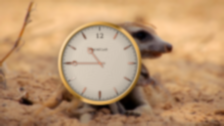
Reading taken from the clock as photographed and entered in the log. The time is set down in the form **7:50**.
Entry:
**10:45**
